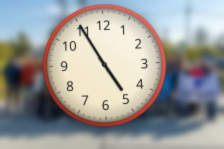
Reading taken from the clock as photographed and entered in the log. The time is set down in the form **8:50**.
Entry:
**4:55**
